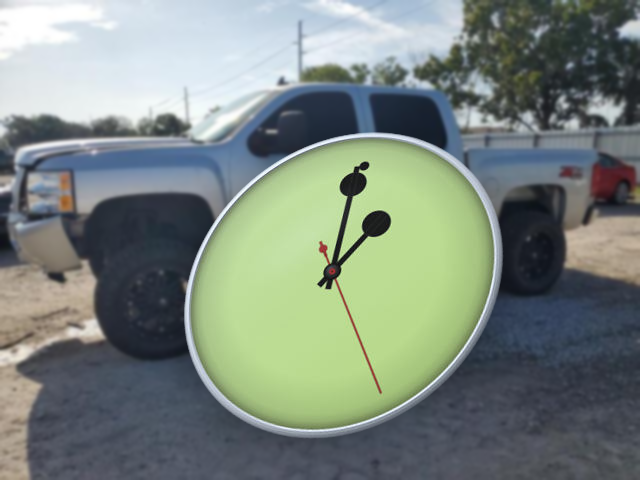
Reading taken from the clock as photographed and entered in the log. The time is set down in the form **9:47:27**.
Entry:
**12:59:24**
